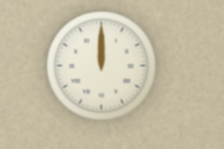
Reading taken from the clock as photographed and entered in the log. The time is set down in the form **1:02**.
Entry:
**12:00**
